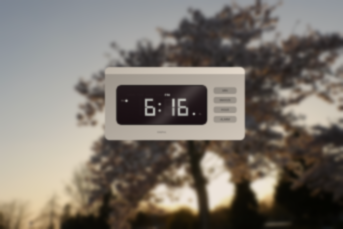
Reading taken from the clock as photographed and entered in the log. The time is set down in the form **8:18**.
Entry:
**6:16**
